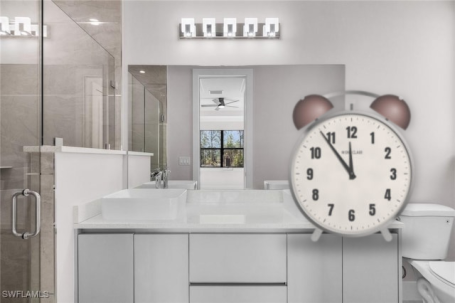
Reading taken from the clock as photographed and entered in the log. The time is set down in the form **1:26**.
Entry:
**11:54**
